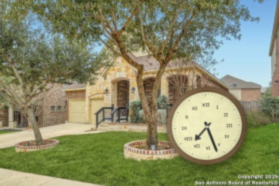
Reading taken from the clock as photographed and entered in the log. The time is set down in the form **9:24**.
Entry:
**7:27**
